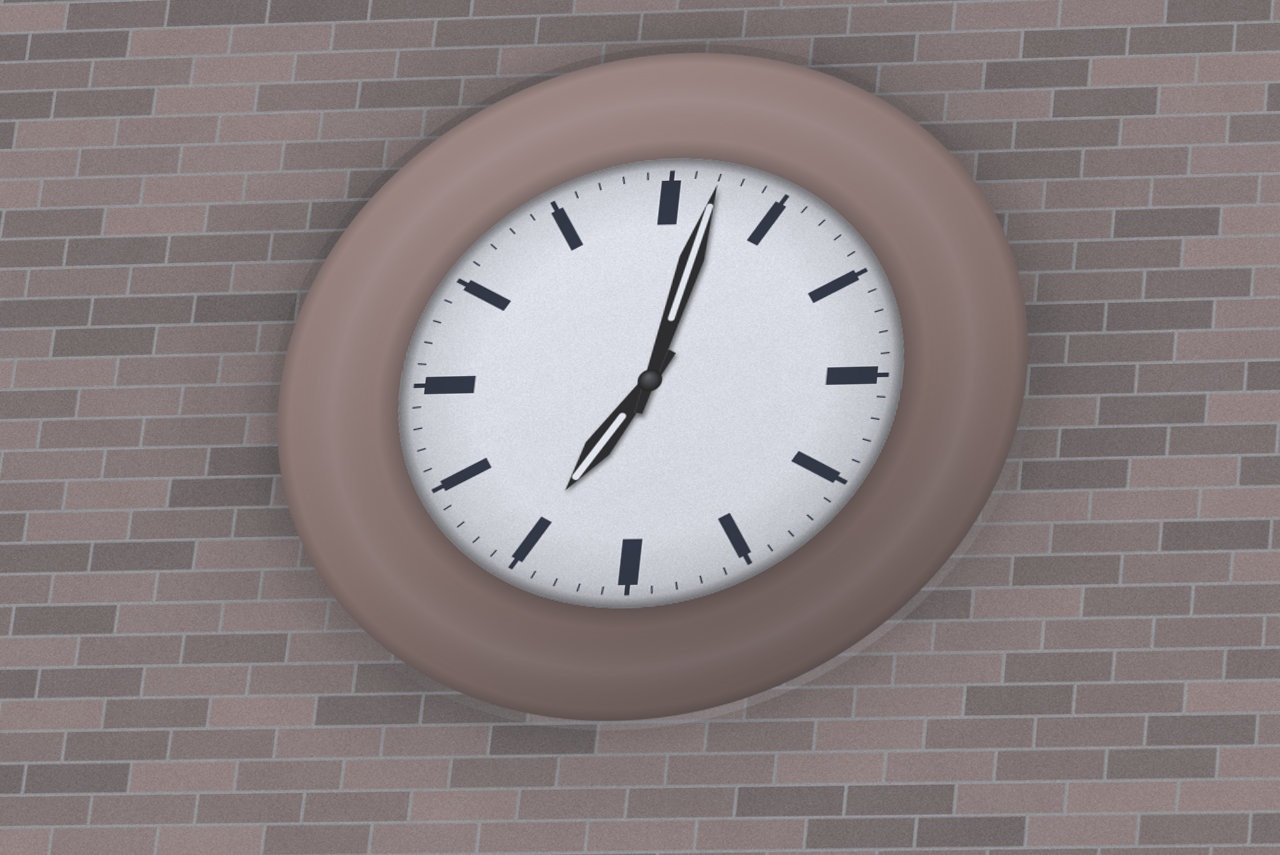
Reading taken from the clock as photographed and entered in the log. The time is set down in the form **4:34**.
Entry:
**7:02**
